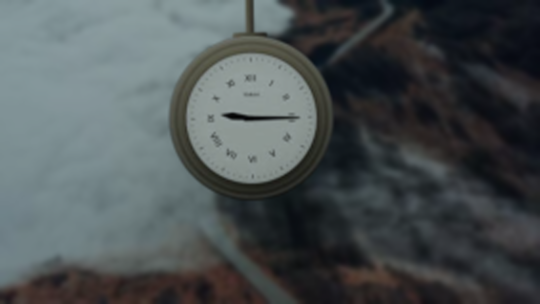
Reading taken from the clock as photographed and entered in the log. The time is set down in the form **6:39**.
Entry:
**9:15**
